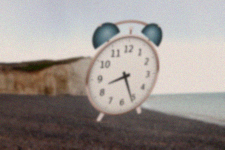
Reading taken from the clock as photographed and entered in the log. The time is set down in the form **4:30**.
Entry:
**8:26**
